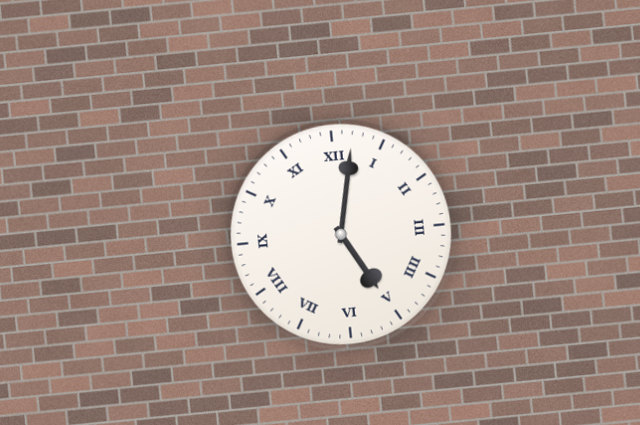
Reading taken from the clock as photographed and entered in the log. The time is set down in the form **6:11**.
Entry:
**5:02**
